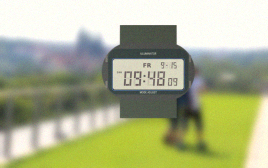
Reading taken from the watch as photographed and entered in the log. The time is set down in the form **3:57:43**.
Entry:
**9:48:09**
